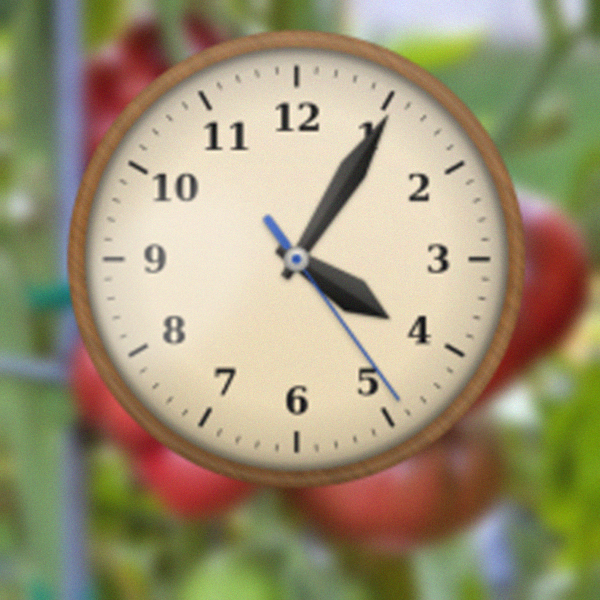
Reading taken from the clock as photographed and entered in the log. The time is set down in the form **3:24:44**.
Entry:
**4:05:24**
